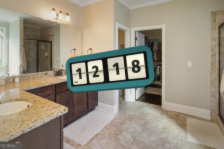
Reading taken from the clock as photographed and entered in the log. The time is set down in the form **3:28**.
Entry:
**12:18**
